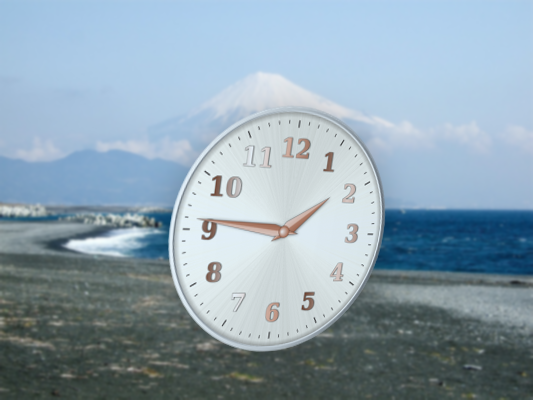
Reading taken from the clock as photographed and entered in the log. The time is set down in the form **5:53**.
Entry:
**1:46**
